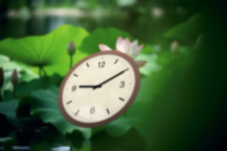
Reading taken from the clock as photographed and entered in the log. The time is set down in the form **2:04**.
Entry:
**9:10**
